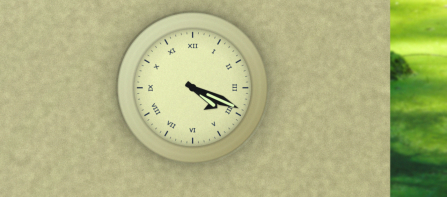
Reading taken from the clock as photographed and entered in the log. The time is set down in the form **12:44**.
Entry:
**4:19**
